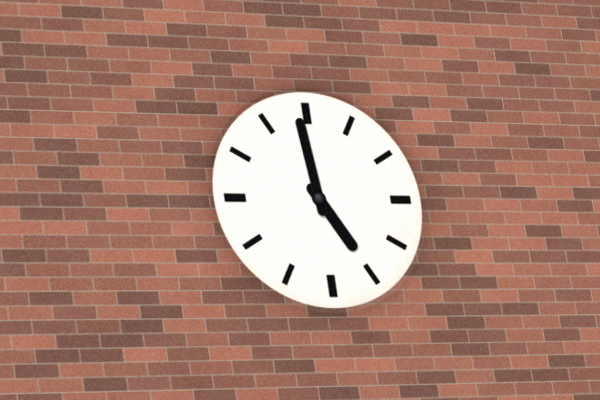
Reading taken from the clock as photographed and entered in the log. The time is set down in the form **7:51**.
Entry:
**4:59**
